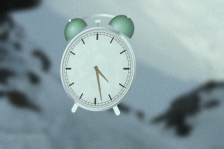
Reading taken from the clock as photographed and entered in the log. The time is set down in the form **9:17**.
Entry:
**4:28**
